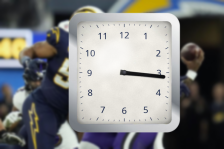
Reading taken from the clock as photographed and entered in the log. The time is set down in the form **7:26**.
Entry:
**3:16**
